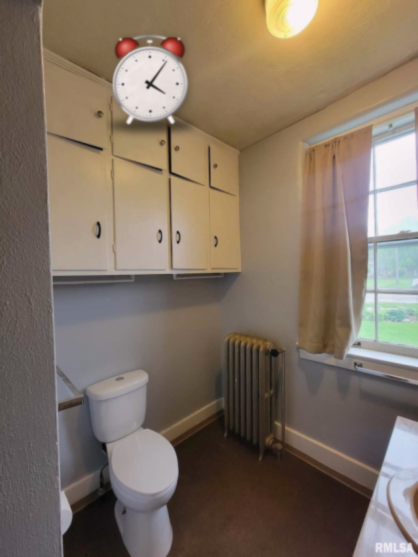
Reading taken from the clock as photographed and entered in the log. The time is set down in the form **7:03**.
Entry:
**4:06**
